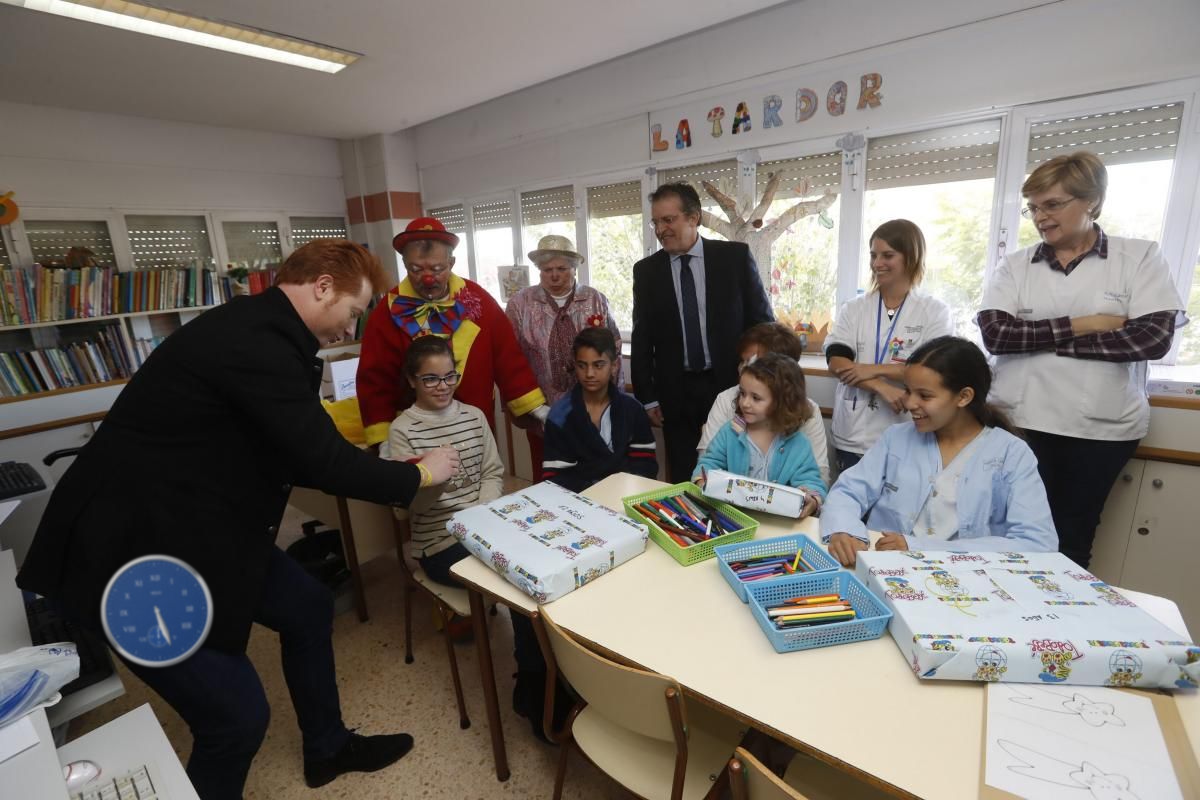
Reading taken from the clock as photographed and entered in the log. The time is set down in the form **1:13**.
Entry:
**5:27**
